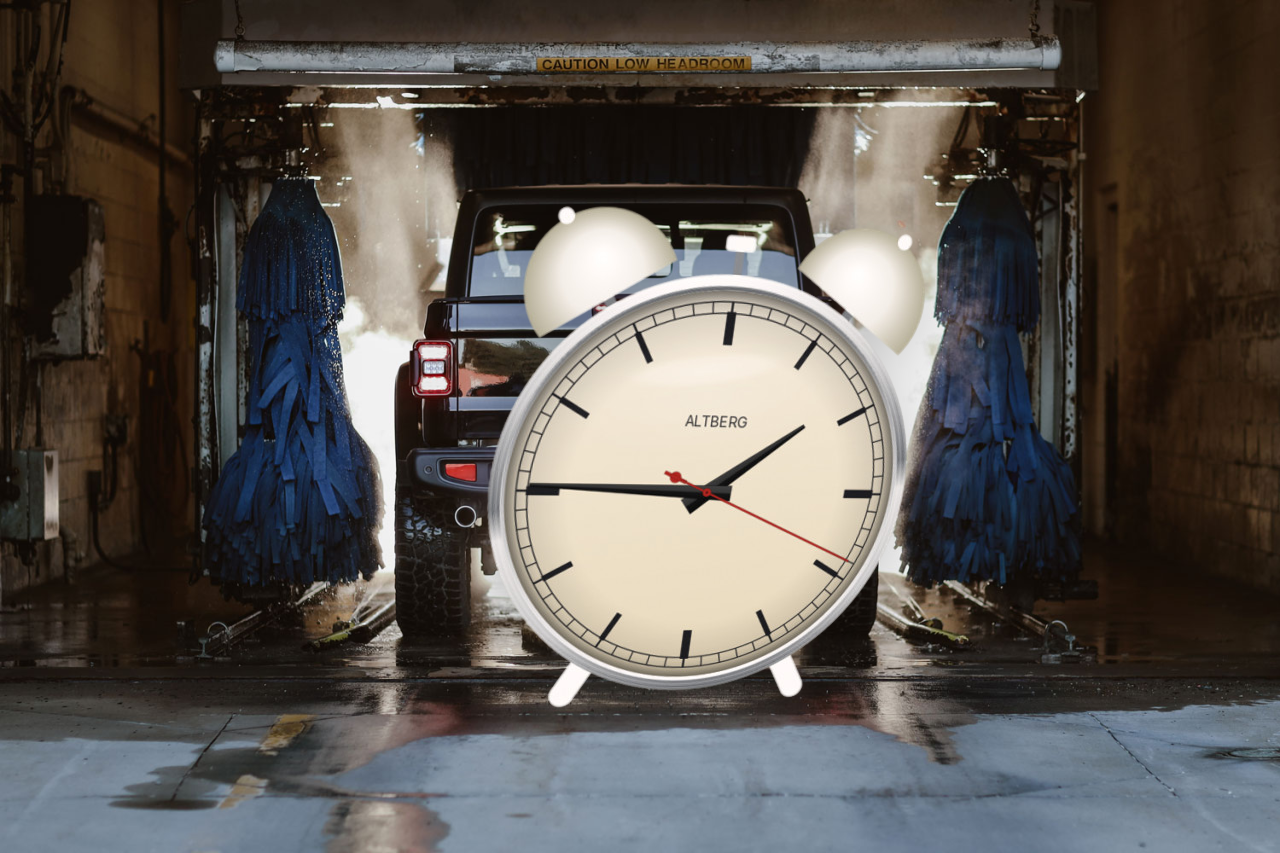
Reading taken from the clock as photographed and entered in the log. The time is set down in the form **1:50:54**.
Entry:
**1:45:19**
